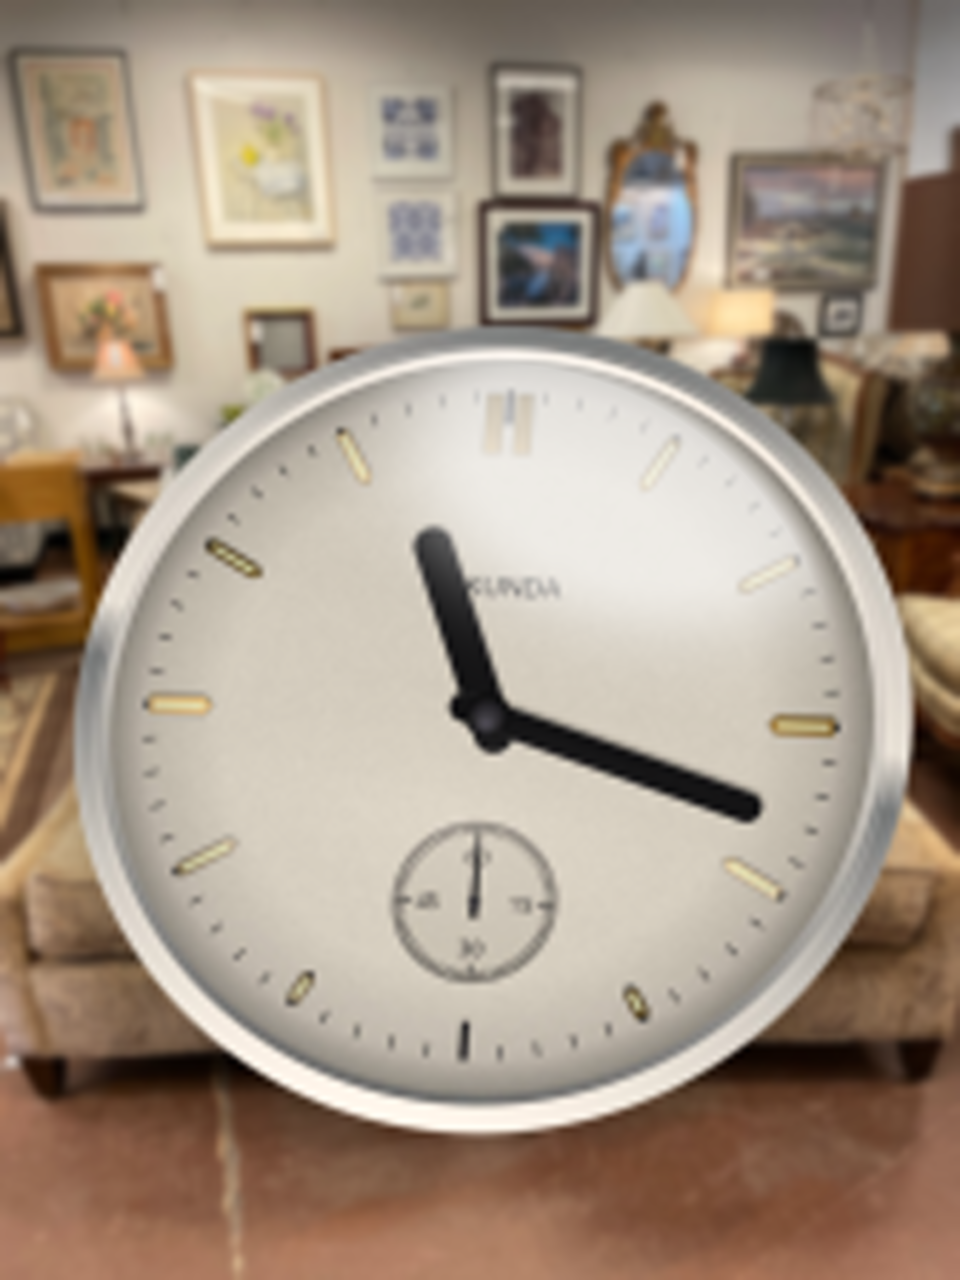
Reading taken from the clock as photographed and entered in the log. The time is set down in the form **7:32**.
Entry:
**11:18**
